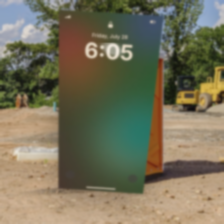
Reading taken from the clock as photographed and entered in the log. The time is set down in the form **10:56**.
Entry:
**6:05**
